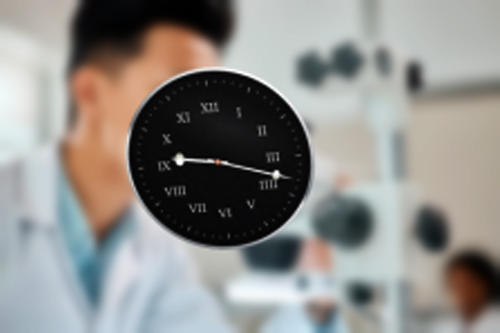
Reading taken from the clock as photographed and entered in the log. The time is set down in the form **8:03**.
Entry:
**9:18**
